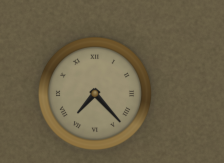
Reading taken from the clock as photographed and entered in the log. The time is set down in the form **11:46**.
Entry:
**7:23**
